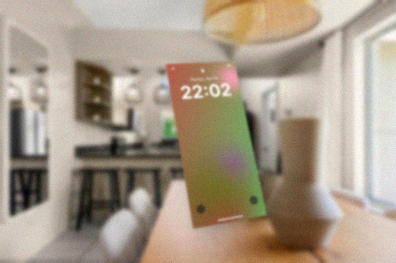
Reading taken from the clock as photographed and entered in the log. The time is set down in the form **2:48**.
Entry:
**22:02**
